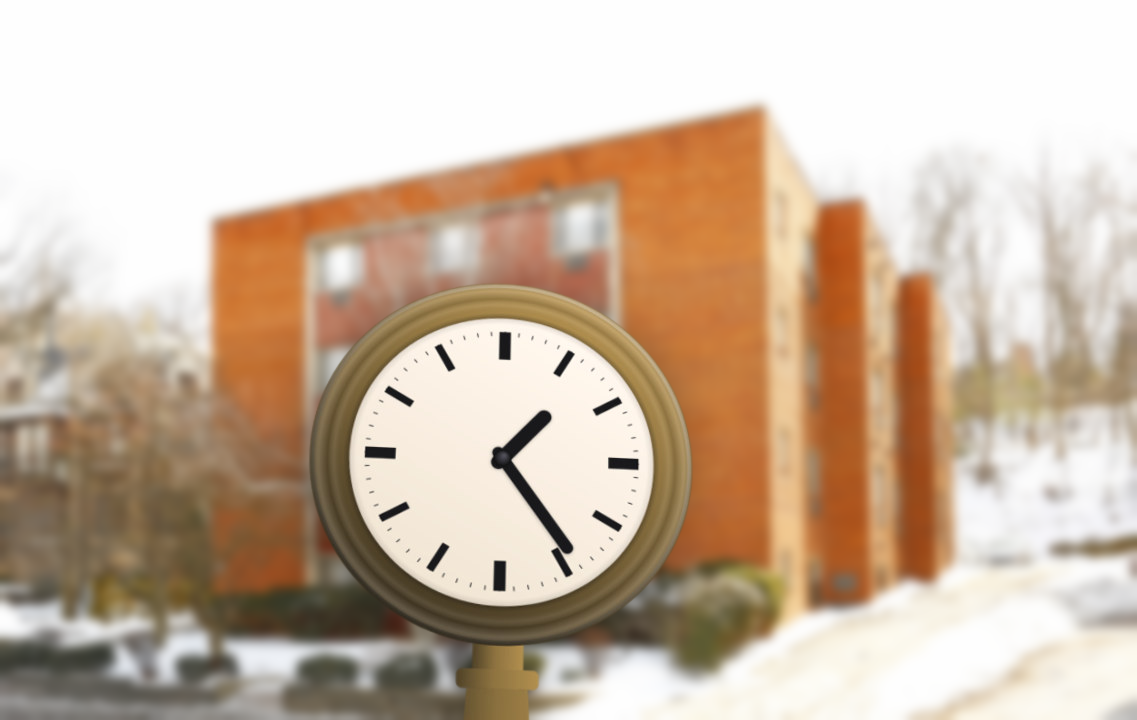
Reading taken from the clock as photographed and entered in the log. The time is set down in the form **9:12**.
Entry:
**1:24**
